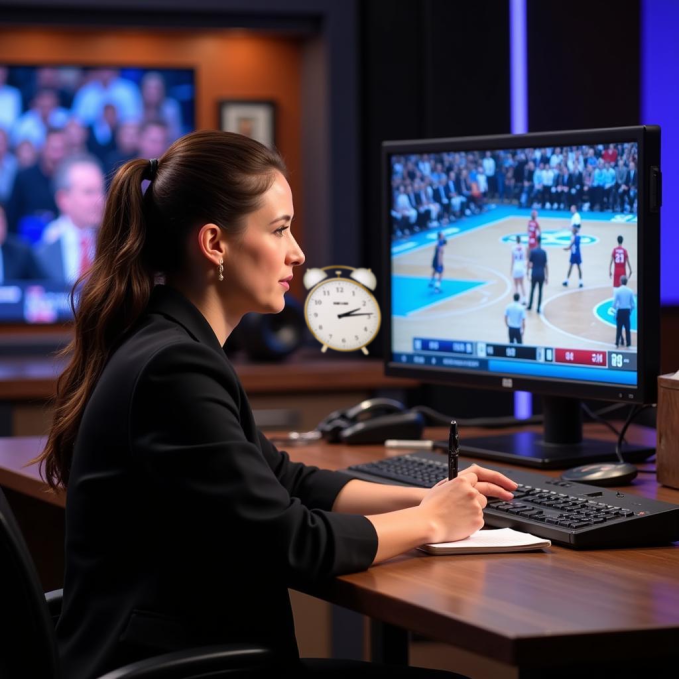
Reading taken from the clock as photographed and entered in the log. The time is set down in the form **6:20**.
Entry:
**2:14**
